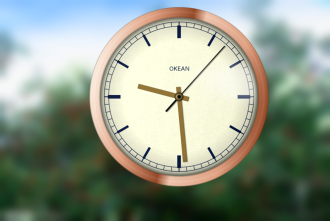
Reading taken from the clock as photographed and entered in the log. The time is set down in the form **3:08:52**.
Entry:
**9:29:07**
